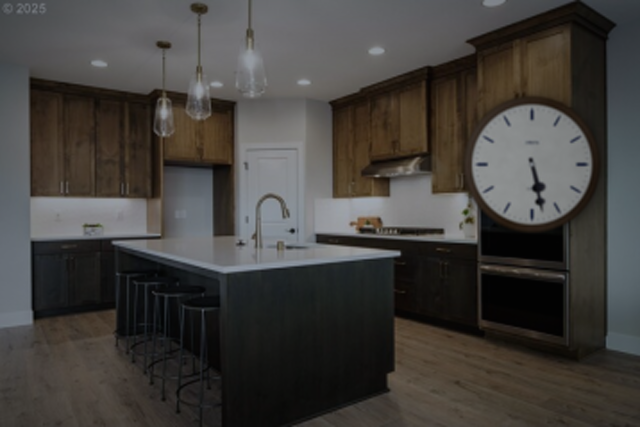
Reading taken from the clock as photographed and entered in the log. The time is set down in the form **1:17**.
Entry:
**5:28**
